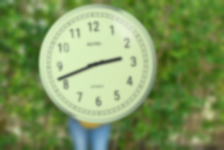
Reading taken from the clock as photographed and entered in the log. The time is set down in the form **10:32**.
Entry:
**2:42**
